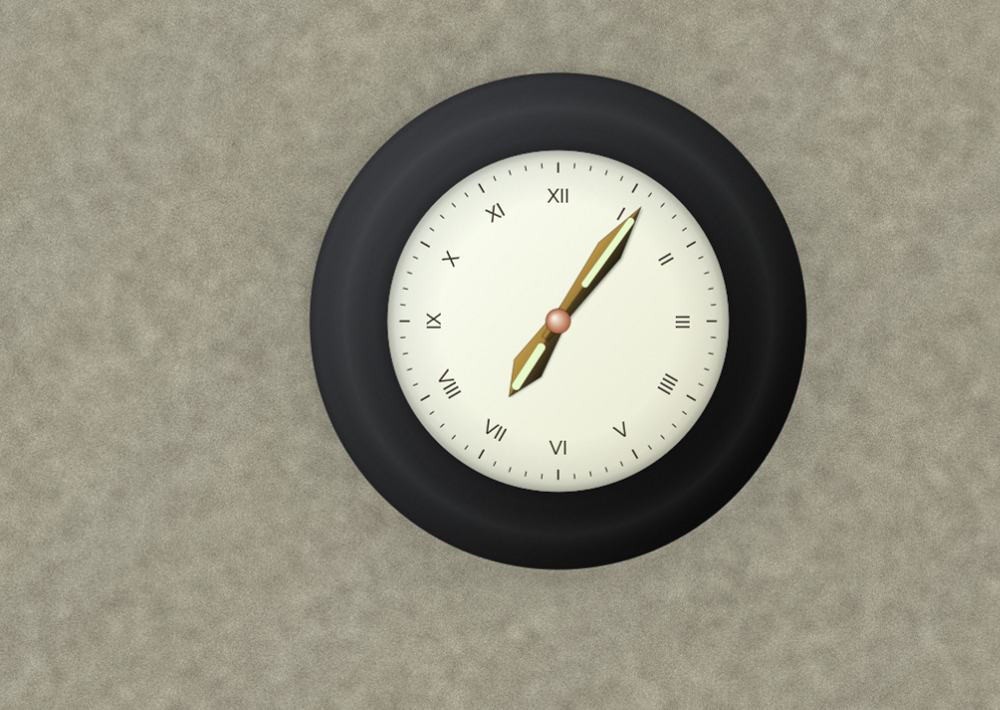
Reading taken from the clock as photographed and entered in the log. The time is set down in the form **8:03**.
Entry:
**7:06**
